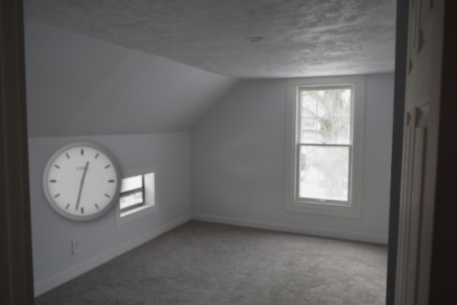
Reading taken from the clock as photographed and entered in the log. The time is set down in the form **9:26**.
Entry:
**12:32**
